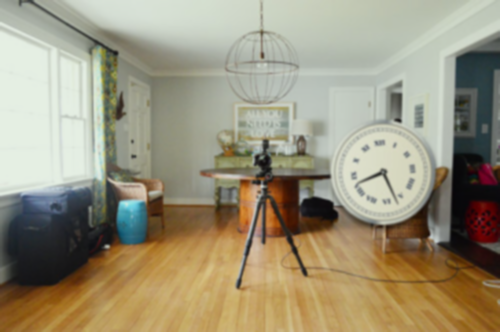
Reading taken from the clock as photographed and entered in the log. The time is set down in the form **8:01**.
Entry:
**8:27**
